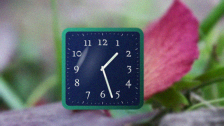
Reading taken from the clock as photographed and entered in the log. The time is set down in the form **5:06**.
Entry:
**1:27**
